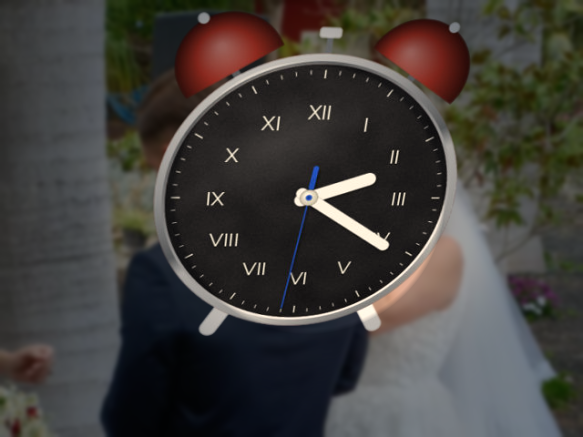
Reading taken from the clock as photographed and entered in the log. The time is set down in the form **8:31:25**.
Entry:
**2:20:31**
